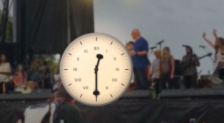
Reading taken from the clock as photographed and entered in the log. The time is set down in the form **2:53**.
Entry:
**12:30**
